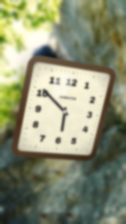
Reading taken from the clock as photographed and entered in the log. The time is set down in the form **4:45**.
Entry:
**5:51**
